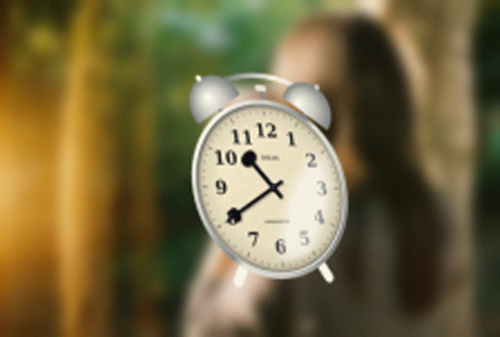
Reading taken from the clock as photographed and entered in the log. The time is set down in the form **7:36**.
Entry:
**10:40**
